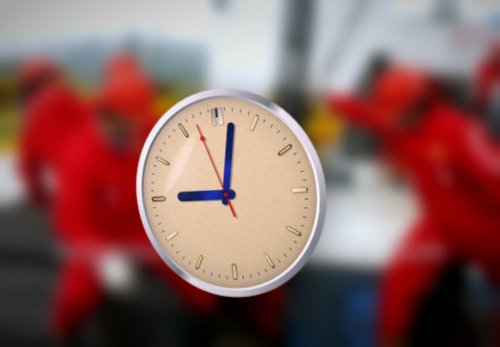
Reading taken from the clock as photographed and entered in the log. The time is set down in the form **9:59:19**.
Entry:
**9:01:57**
